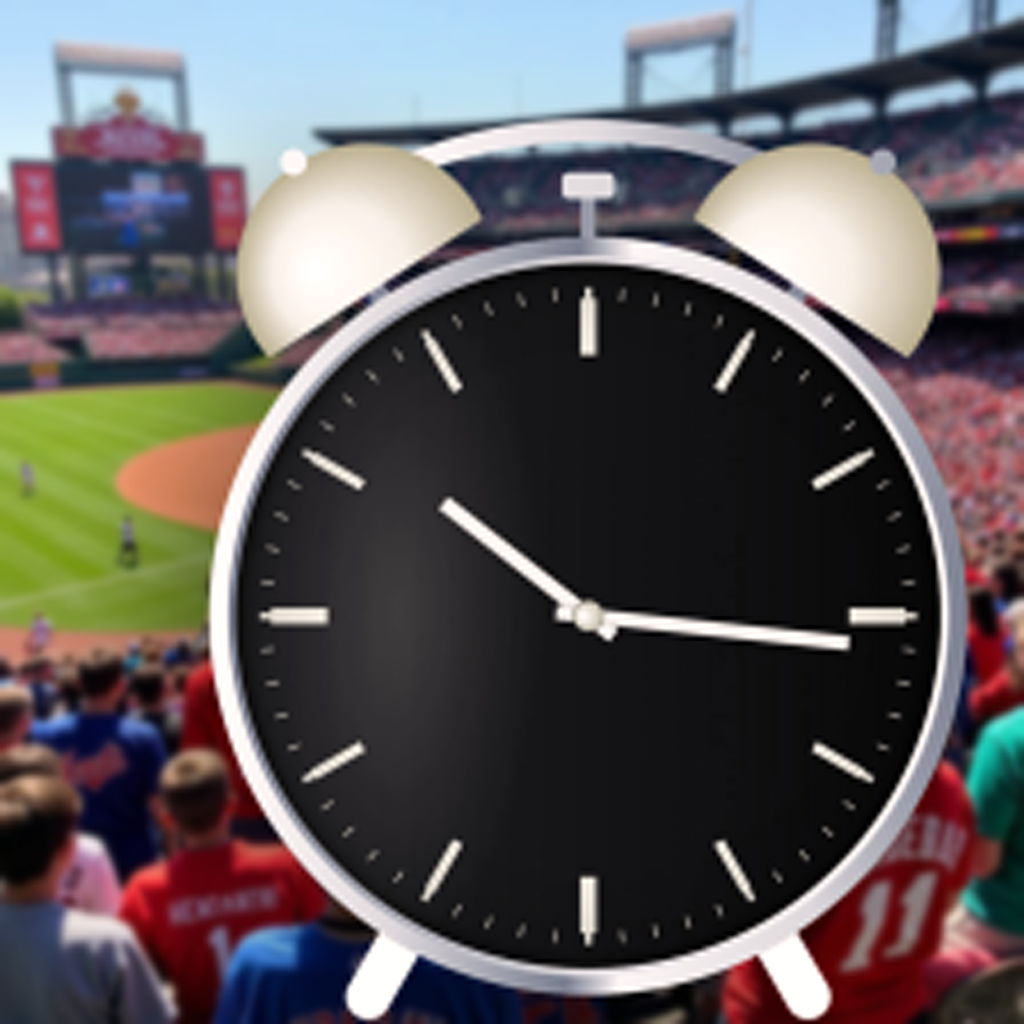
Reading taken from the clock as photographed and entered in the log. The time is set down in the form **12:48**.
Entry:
**10:16**
